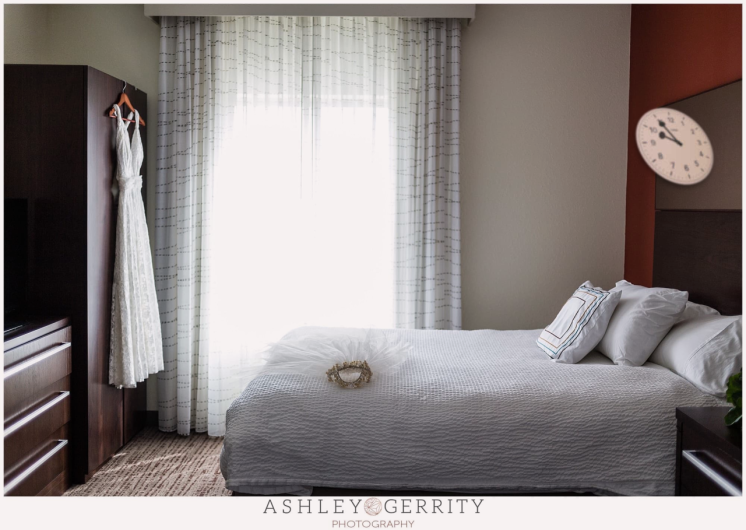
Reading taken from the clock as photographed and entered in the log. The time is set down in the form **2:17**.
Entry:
**9:55**
